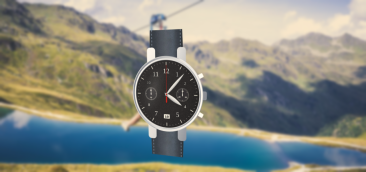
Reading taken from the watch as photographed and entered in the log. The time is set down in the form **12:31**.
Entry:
**4:07**
